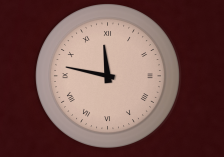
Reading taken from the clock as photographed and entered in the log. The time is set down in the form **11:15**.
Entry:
**11:47**
